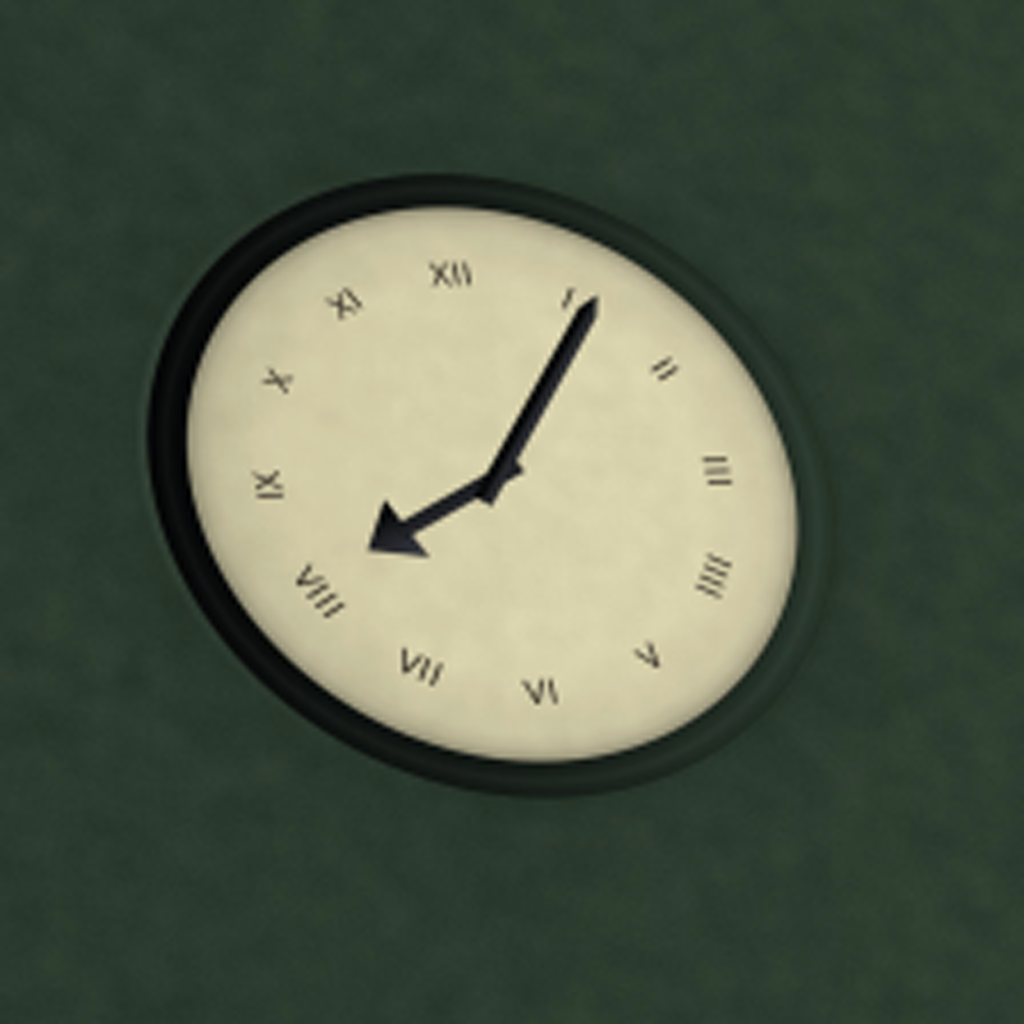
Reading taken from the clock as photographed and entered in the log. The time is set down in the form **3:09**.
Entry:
**8:06**
